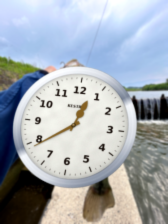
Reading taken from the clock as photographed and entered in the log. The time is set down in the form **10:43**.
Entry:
**12:39**
